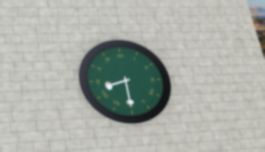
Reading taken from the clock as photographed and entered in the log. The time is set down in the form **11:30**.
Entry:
**8:30**
